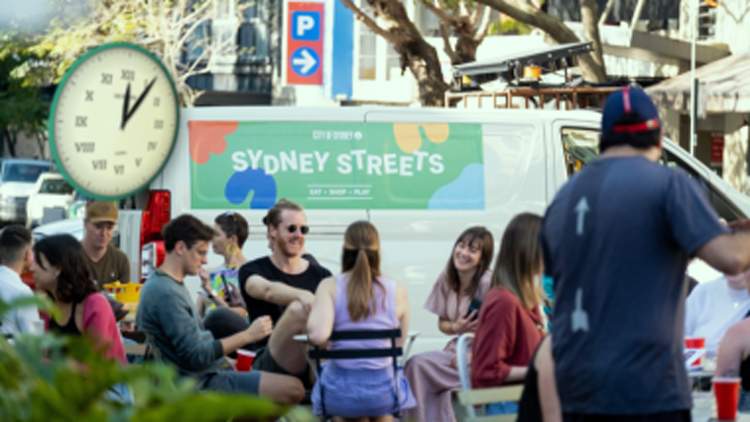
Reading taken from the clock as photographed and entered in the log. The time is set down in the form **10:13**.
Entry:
**12:06**
